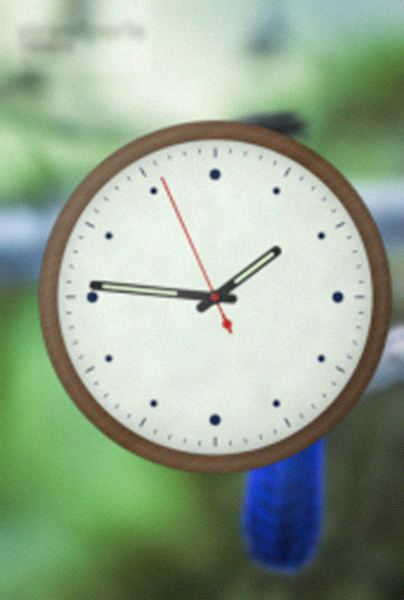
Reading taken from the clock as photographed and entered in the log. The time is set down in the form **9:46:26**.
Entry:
**1:45:56**
